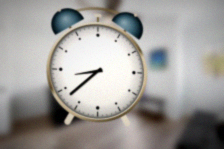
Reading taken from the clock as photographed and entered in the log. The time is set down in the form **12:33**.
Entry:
**8:38**
